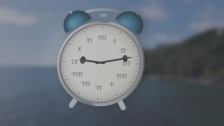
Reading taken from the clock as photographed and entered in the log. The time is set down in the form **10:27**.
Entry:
**9:13**
